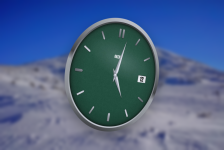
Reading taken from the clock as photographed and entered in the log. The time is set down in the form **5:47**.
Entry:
**5:02**
